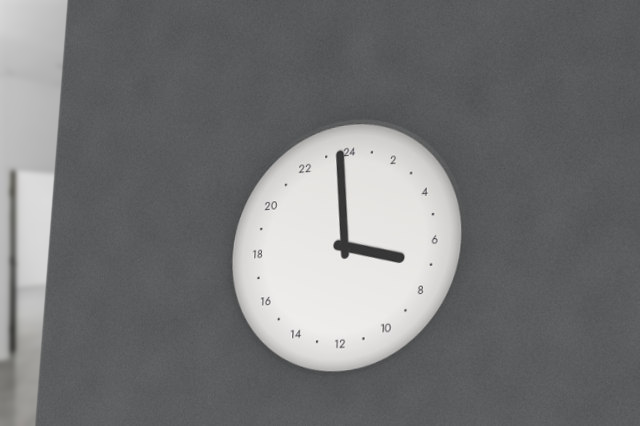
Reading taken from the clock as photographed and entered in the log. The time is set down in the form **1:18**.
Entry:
**6:59**
